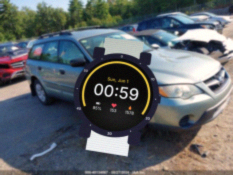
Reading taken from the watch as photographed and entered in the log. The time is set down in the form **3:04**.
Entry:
**0:59**
